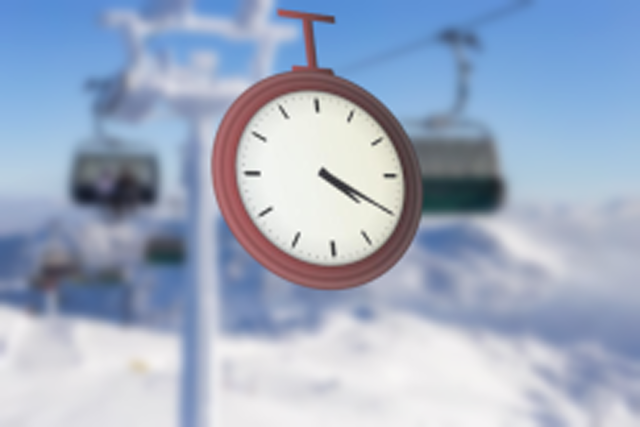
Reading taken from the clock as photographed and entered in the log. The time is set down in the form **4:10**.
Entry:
**4:20**
